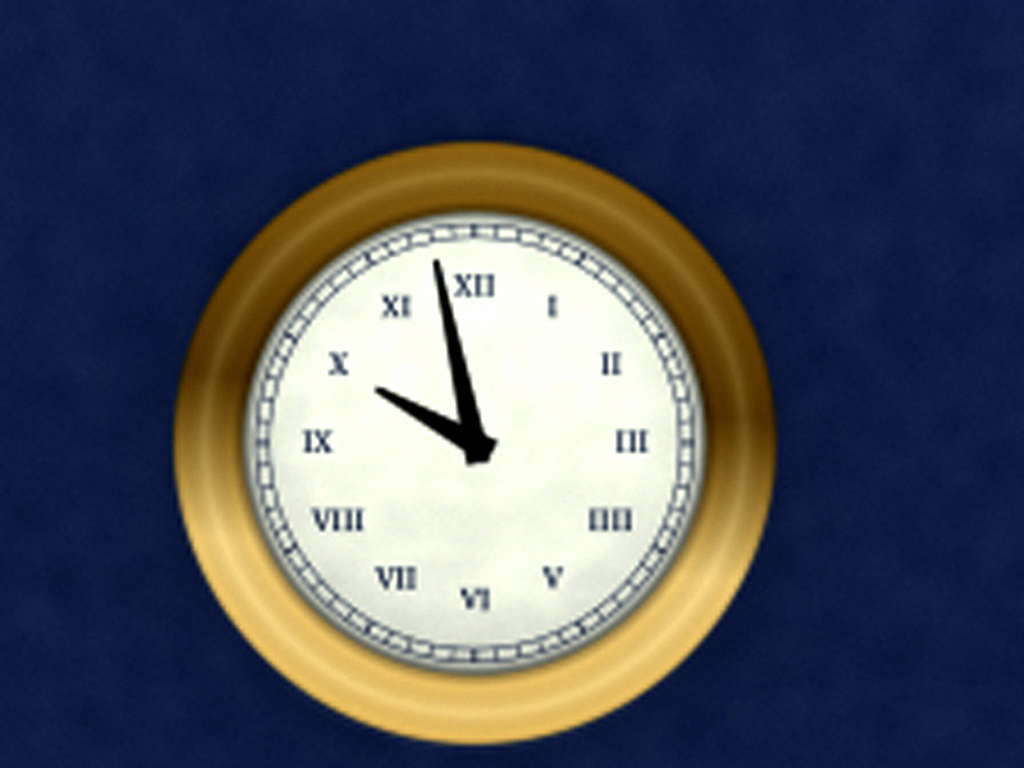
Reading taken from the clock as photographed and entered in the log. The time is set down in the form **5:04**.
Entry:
**9:58**
